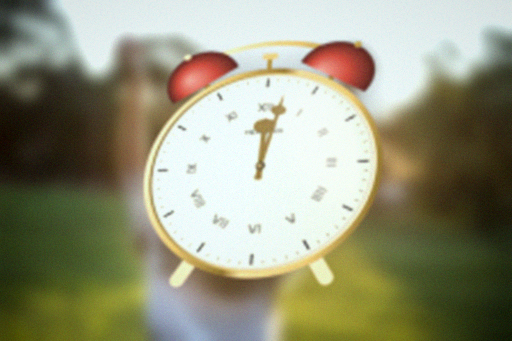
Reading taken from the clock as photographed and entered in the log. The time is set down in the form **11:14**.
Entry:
**12:02**
